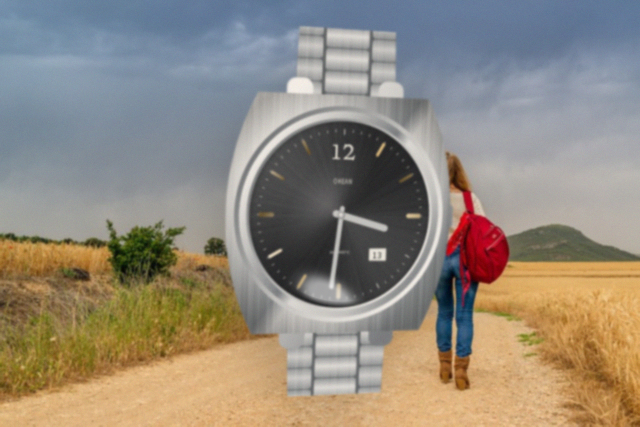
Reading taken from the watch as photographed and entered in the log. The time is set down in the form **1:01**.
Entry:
**3:31**
